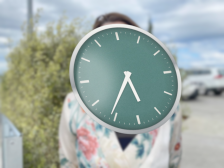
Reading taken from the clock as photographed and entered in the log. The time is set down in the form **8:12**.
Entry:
**5:36**
